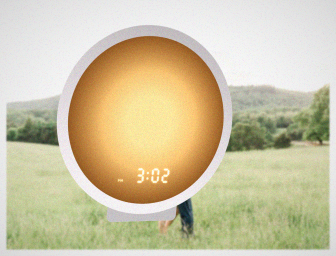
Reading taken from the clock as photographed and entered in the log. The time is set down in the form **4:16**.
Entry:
**3:02**
